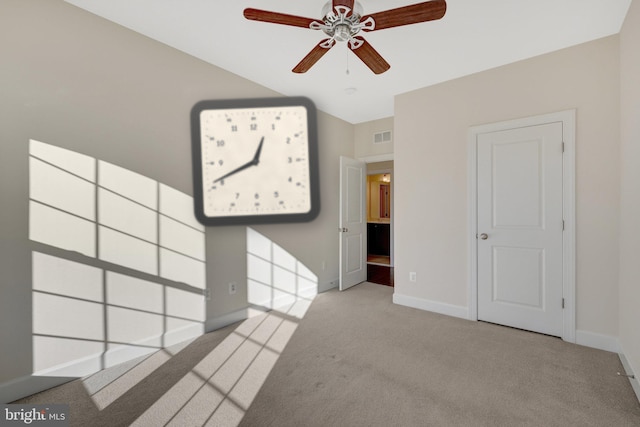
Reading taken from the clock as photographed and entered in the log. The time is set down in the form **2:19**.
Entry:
**12:41**
